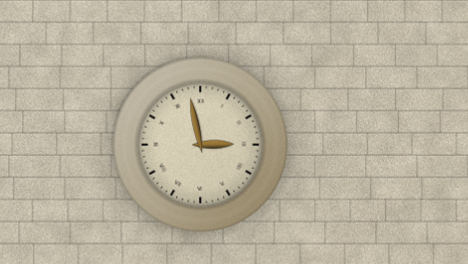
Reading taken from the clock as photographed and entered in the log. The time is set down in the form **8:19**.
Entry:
**2:58**
